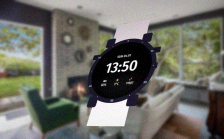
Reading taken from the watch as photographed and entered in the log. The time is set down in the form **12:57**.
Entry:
**13:50**
